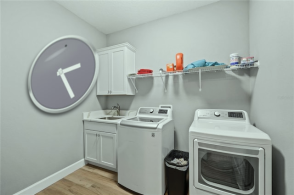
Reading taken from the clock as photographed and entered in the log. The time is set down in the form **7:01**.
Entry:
**2:24**
